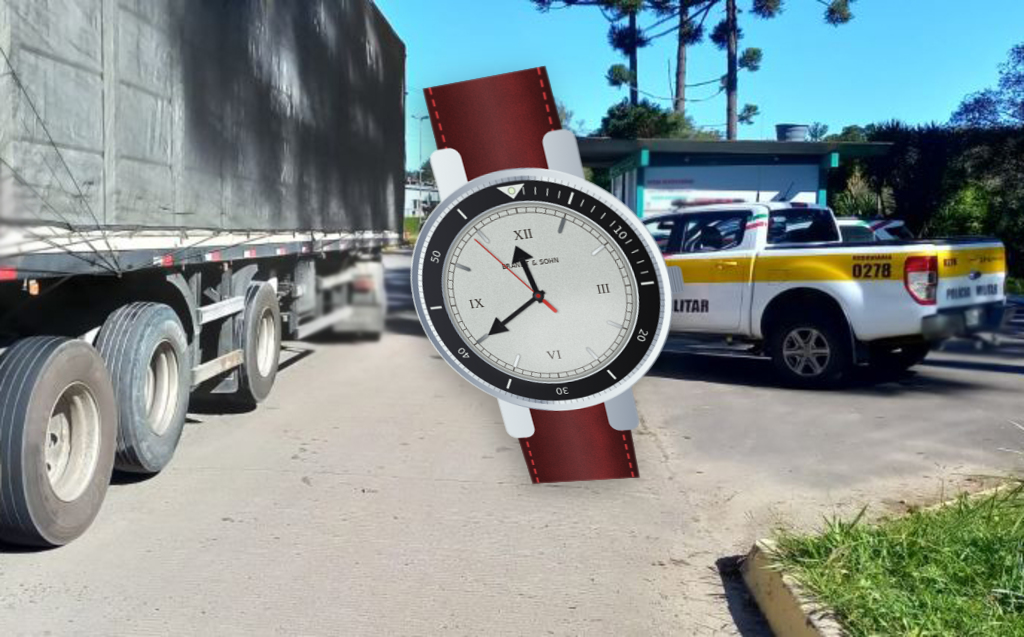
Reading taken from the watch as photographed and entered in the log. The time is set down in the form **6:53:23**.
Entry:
**11:39:54**
